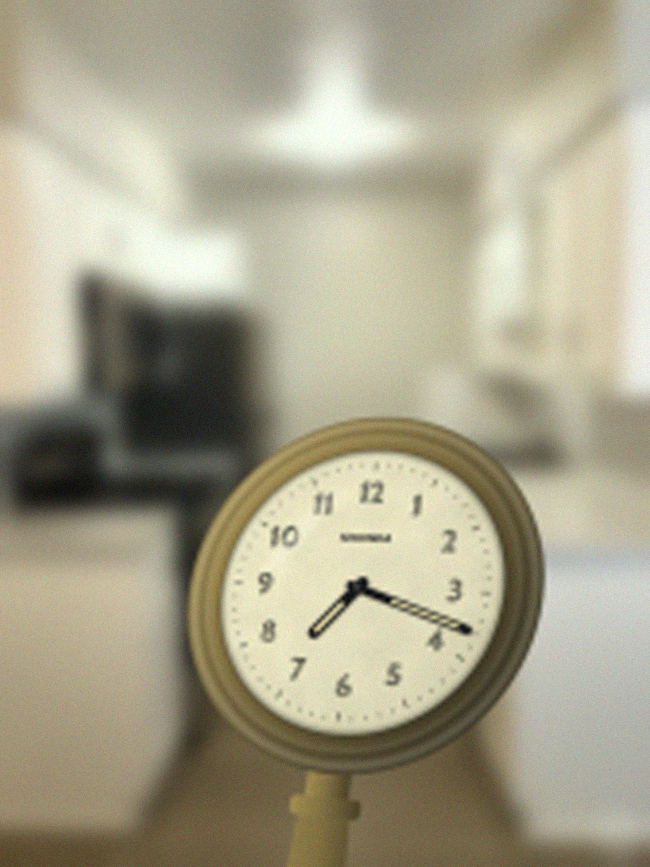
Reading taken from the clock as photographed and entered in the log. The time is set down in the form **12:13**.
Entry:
**7:18**
